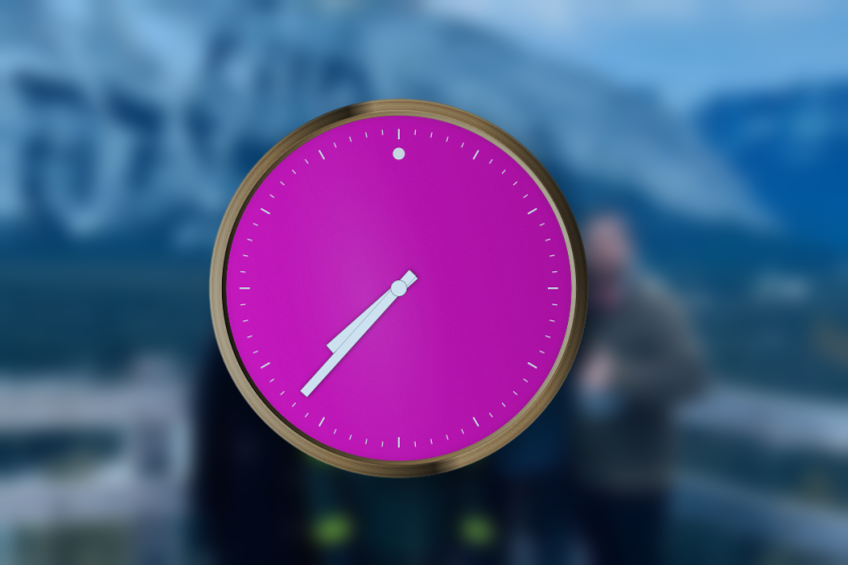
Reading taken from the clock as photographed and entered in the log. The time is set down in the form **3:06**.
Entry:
**7:37**
